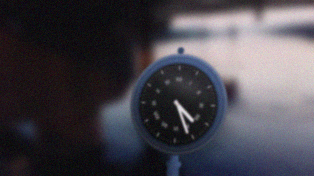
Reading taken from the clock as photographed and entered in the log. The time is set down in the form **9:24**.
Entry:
**4:26**
